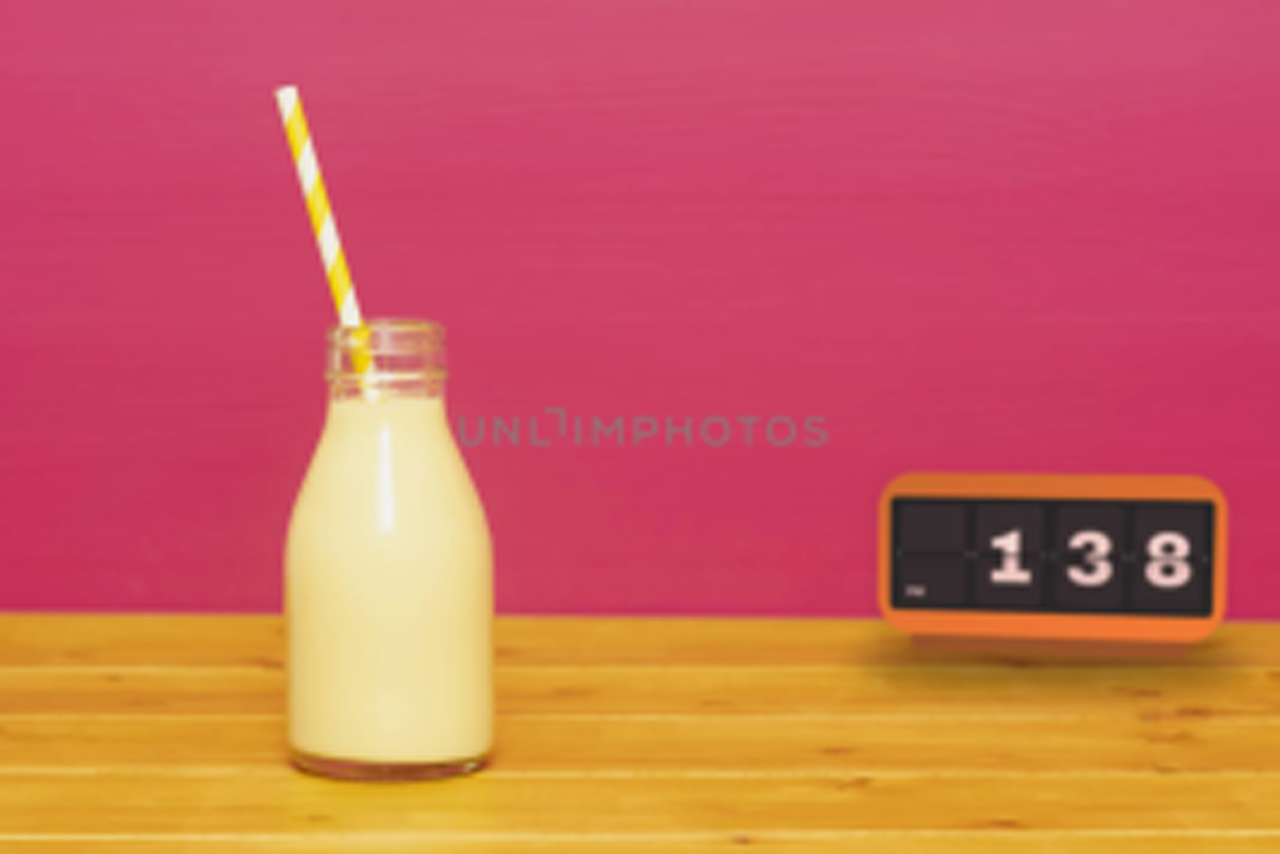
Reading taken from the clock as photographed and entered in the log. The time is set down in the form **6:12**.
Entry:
**1:38**
